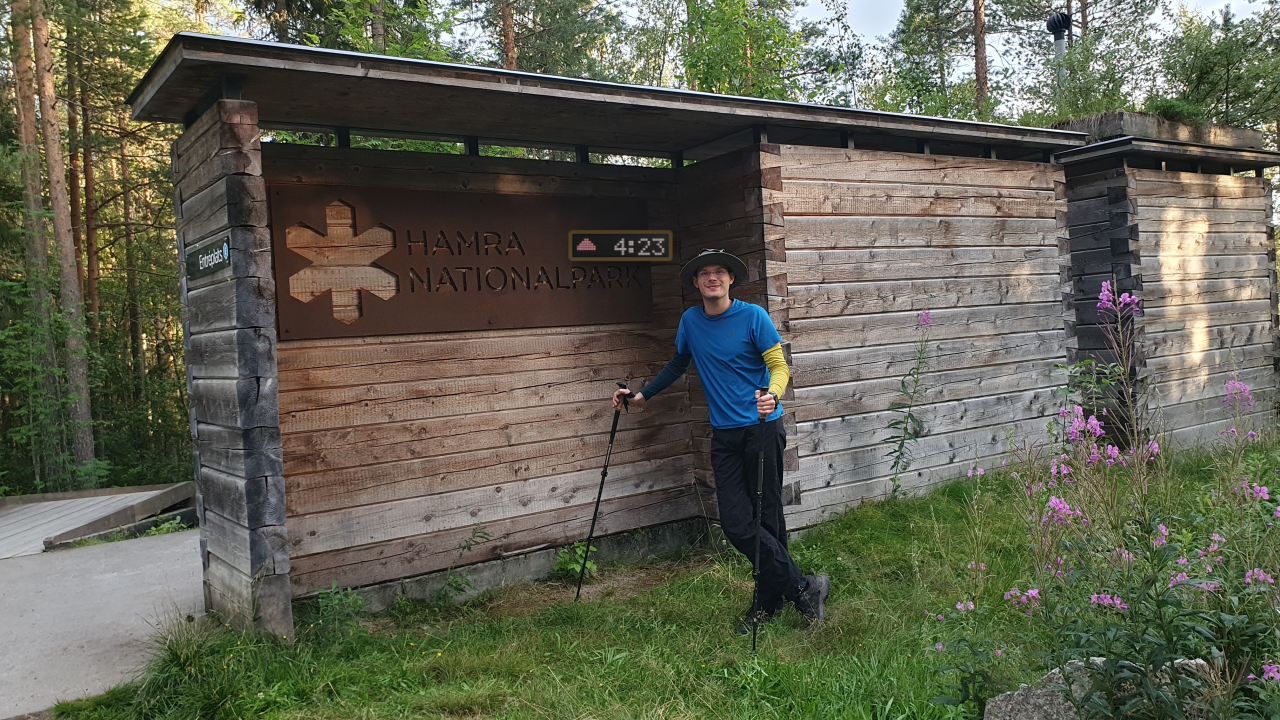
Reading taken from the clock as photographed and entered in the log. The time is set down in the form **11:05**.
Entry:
**4:23**
